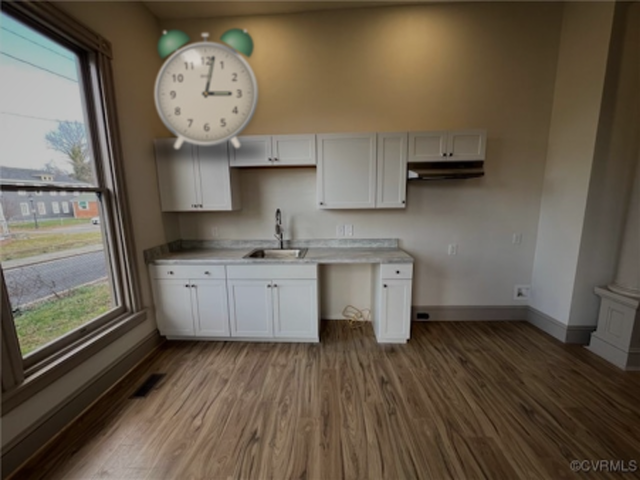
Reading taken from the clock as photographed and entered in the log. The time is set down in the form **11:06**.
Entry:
**3:02**
